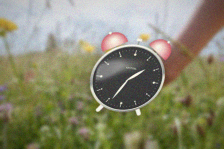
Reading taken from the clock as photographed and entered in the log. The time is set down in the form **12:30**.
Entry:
**1:34**
